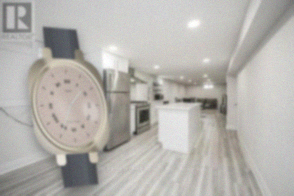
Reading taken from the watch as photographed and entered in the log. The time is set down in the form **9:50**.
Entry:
**1:35**
